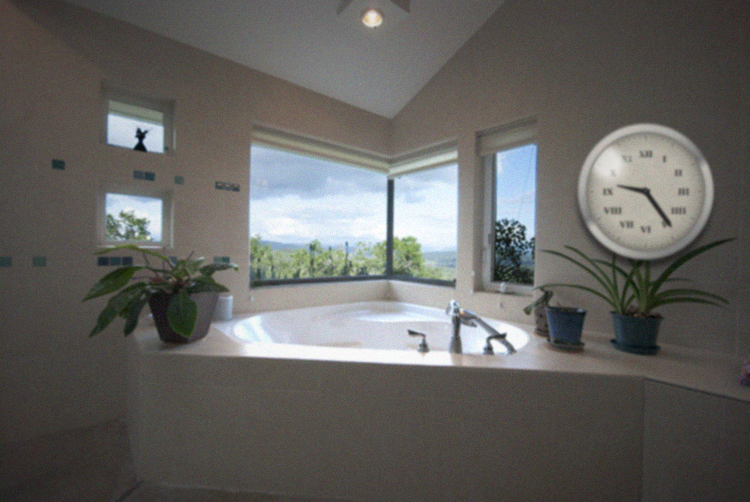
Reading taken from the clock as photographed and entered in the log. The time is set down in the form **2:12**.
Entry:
**9:24**
